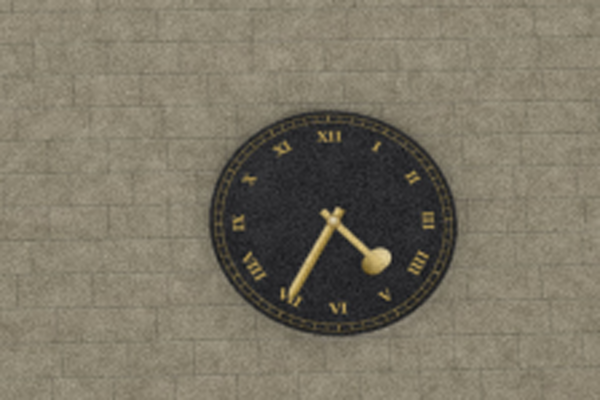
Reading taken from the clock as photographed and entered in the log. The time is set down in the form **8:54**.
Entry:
**4:35**
